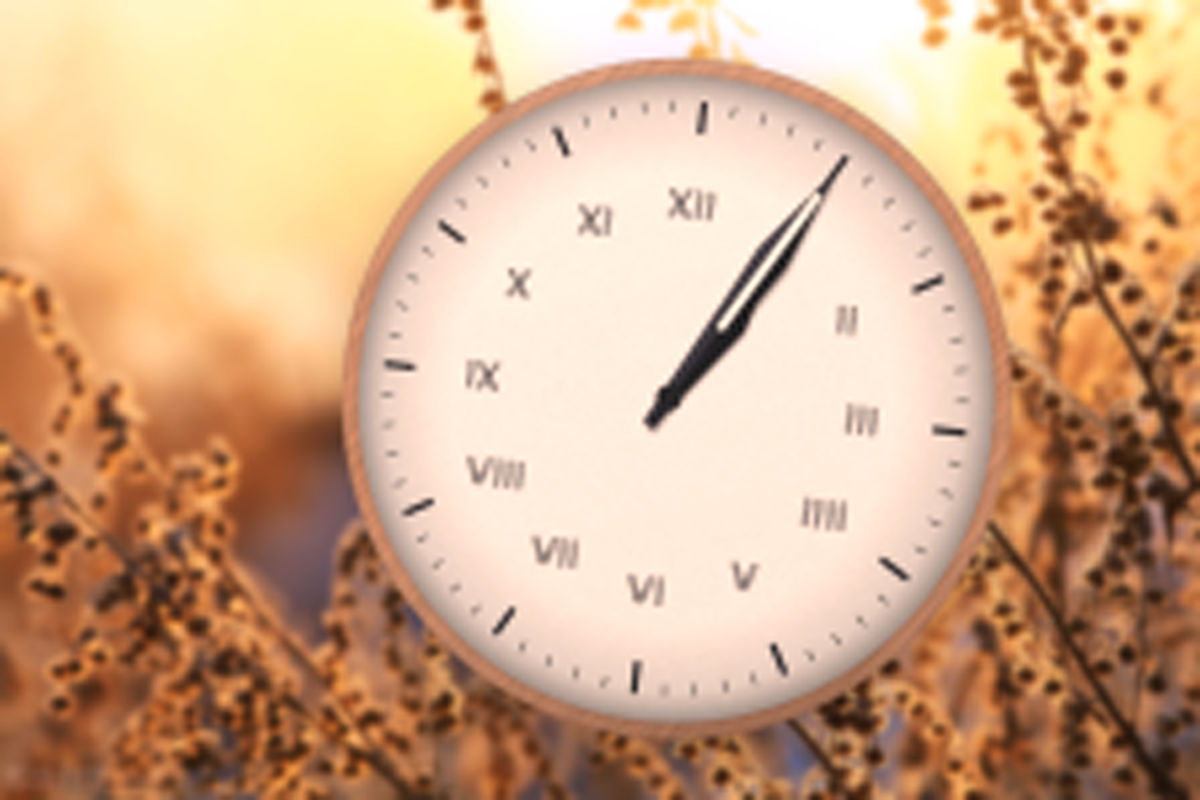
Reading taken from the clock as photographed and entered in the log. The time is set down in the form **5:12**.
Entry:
**1:05**
